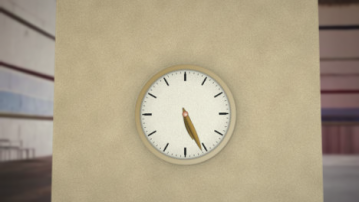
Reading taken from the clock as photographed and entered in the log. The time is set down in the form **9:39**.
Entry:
**5:26**
